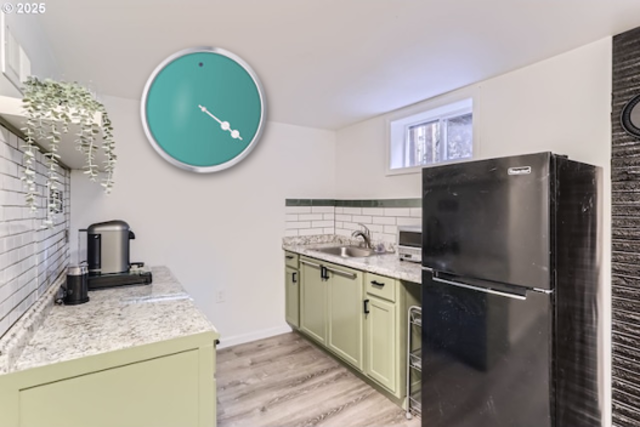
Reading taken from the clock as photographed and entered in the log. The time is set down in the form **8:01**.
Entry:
**4:22**
